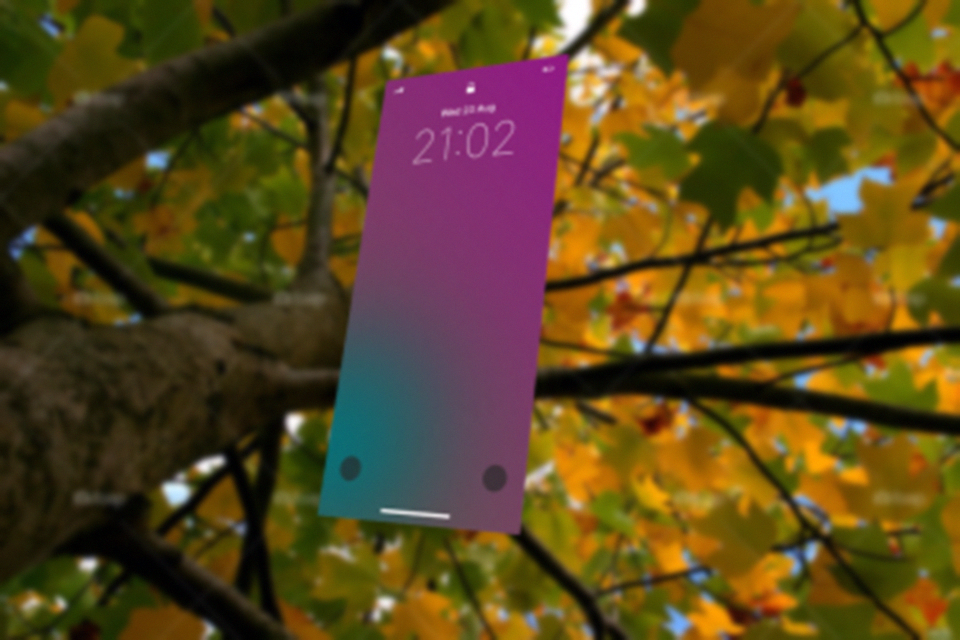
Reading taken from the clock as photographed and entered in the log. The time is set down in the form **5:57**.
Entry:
**21:02**
